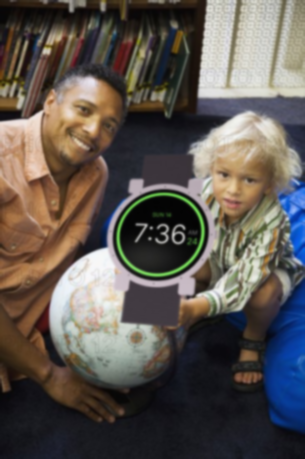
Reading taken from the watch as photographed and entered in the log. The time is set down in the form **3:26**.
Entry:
**7:36**
